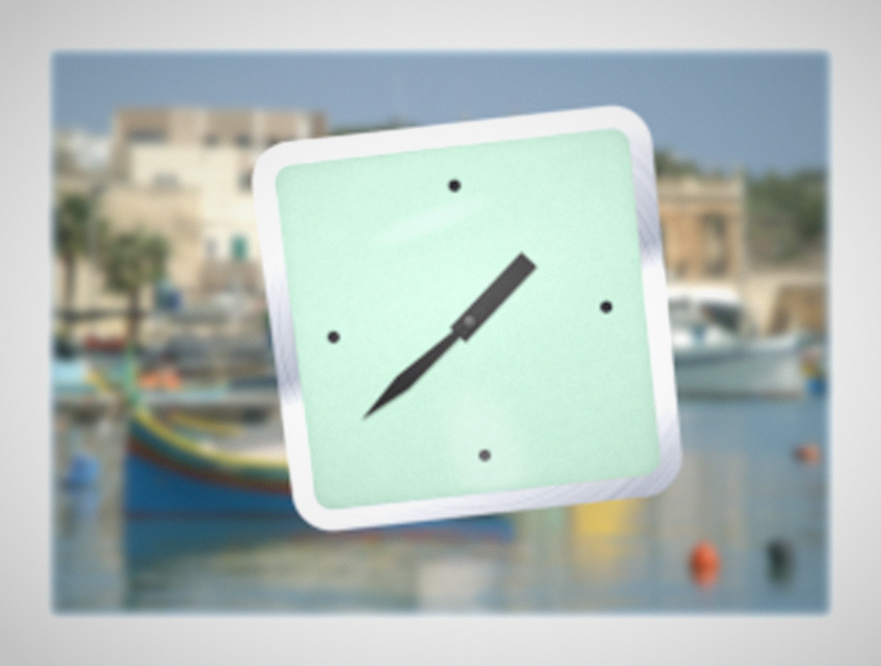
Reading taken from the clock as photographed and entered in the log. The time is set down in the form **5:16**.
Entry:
**1:39**
